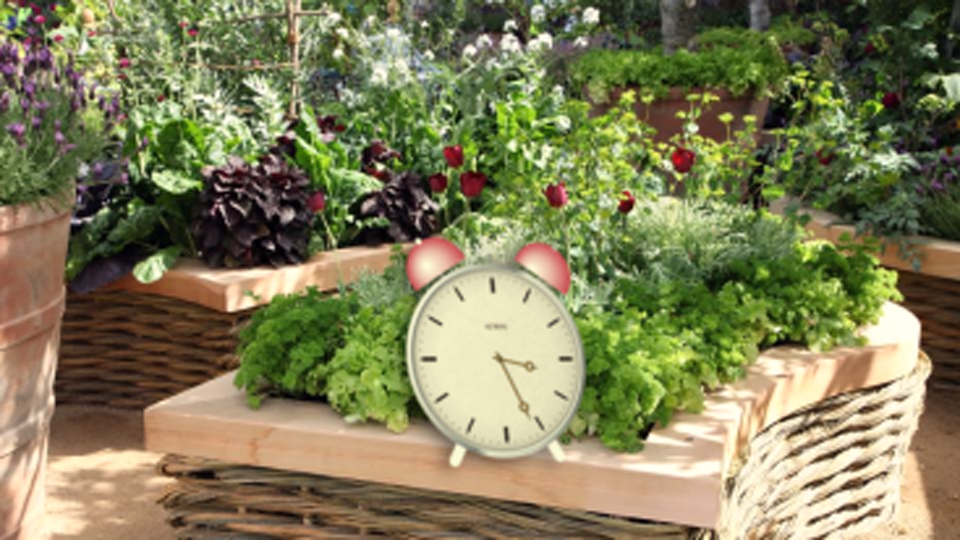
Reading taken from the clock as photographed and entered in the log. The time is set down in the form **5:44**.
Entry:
**3:26**
